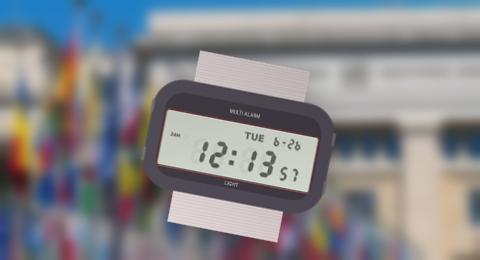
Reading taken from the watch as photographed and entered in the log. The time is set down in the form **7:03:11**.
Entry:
**12:13:57**
